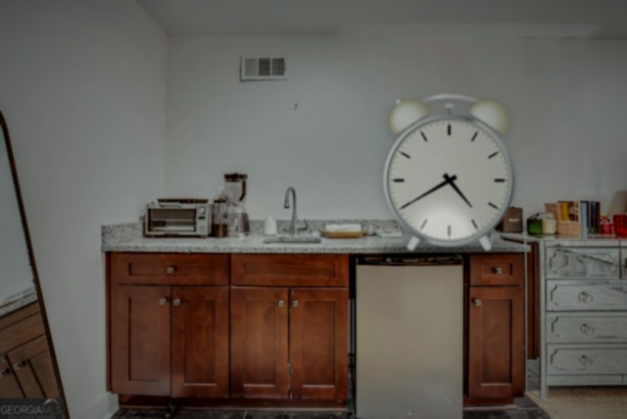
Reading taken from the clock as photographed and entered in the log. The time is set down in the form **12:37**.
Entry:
**4:40**
